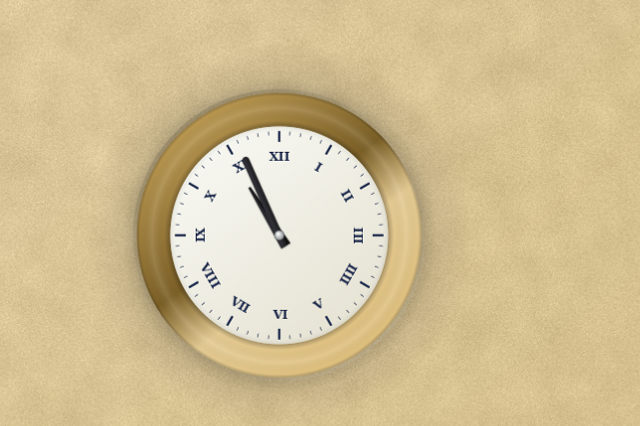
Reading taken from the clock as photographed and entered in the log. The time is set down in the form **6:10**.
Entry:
**10:56**
